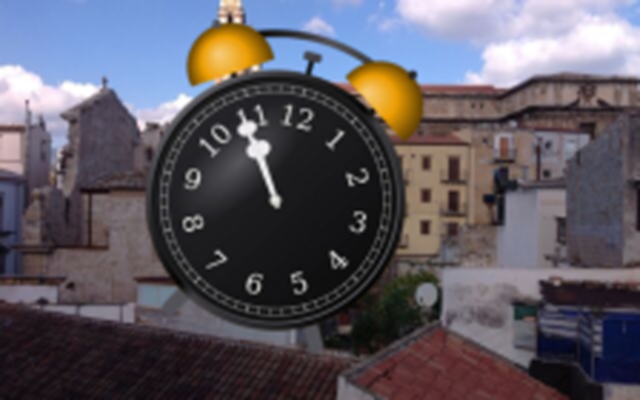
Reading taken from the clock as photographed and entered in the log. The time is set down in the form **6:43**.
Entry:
**10:54**
